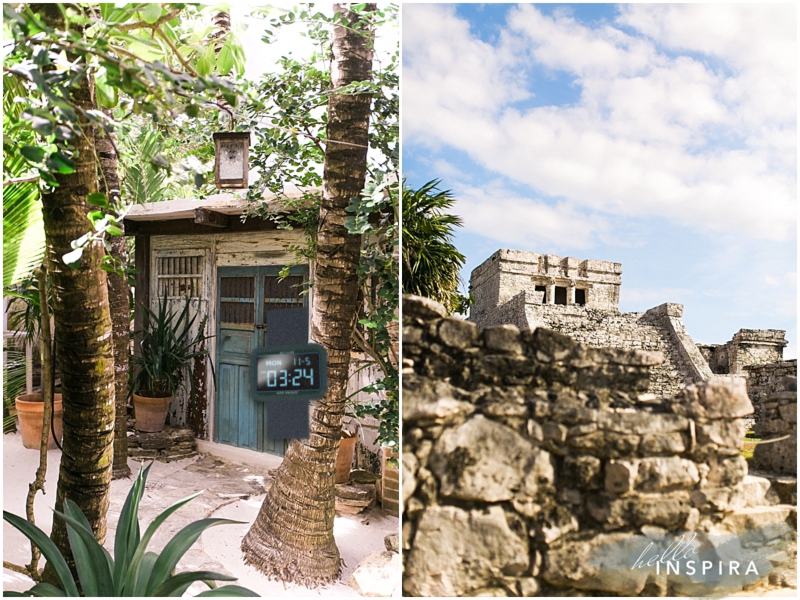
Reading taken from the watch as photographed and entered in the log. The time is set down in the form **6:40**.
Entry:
**3:24**
